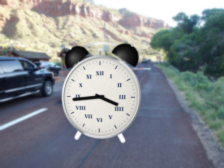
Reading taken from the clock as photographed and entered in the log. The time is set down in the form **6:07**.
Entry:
**3:44**
